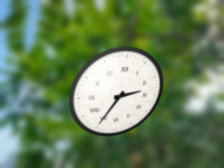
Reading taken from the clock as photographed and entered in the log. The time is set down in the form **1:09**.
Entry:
**2:35**
